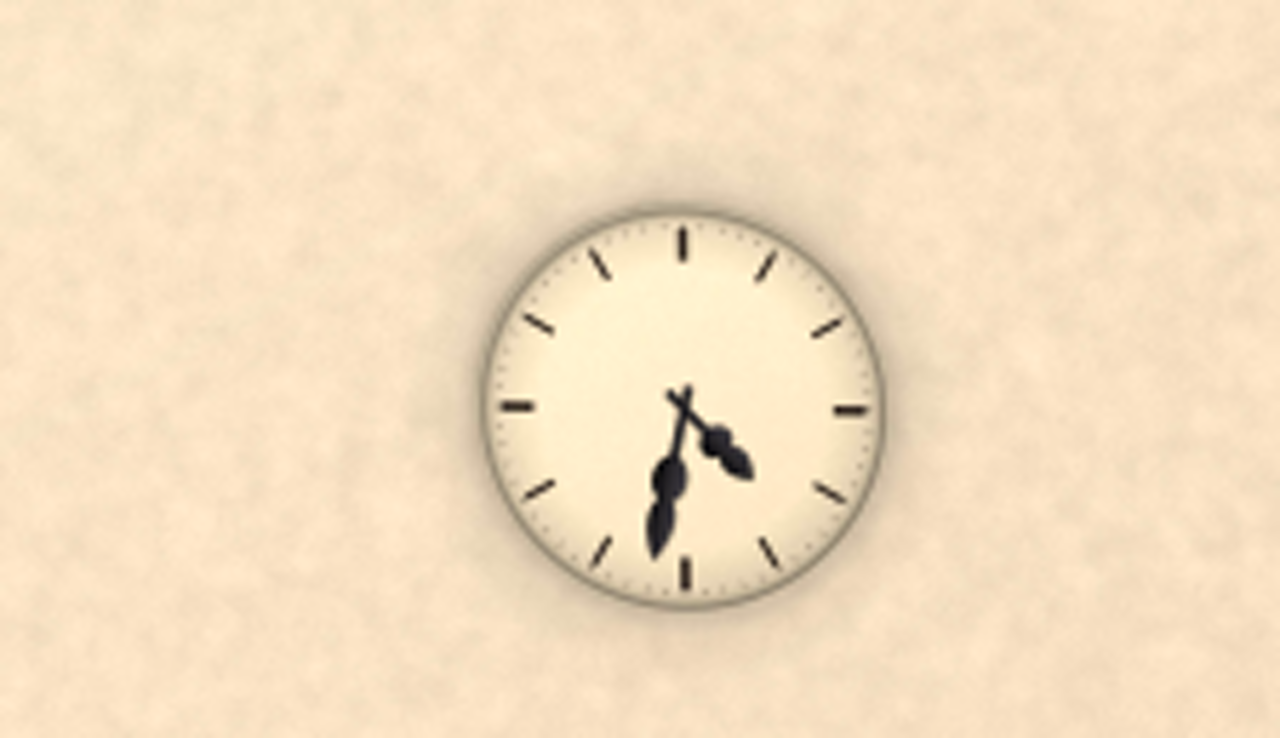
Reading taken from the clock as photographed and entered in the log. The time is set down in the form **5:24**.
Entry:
**4:32**
